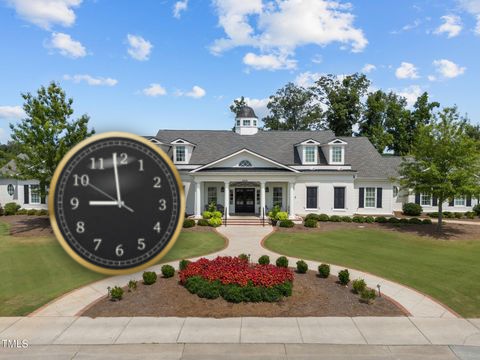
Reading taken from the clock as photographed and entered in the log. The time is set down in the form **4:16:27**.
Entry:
**8:58:50**
